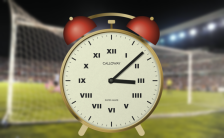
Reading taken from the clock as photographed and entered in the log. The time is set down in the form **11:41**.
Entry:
**3:08**
